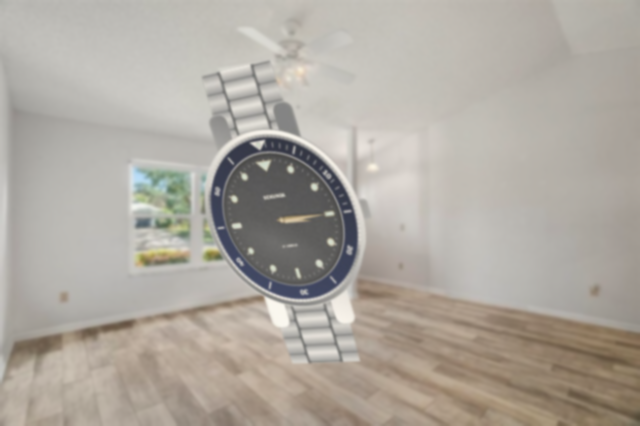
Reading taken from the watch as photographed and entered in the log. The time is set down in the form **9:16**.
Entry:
**3:15**
